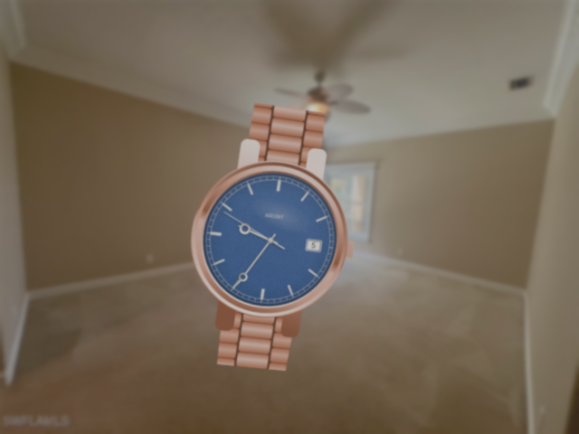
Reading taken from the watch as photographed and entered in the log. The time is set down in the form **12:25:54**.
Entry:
**9:34:49**
